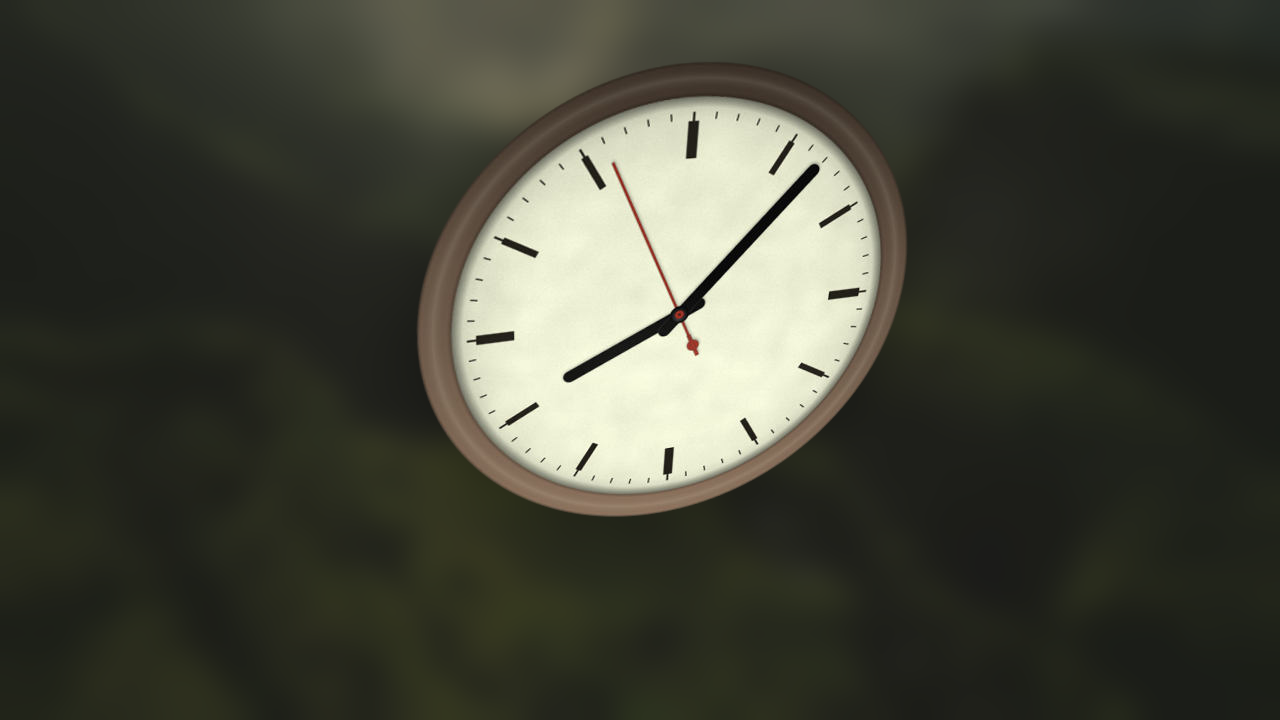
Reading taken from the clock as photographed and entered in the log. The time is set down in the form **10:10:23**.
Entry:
**8:06:56**
